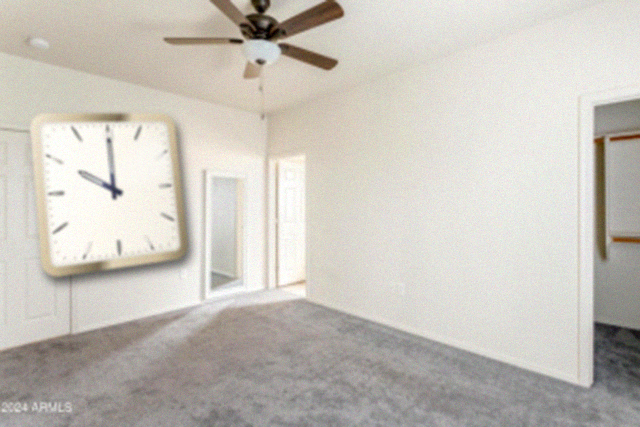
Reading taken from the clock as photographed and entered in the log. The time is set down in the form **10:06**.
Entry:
**10:00**
